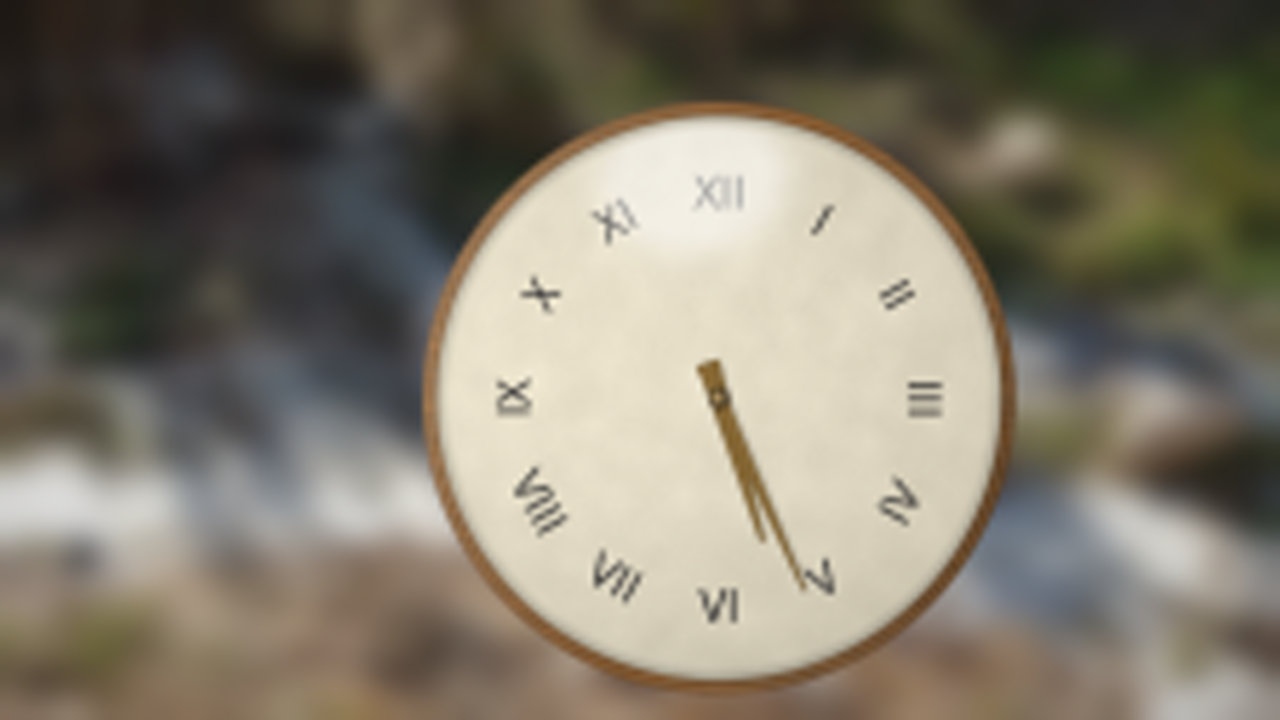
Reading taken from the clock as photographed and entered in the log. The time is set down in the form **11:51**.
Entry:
**5:26**
